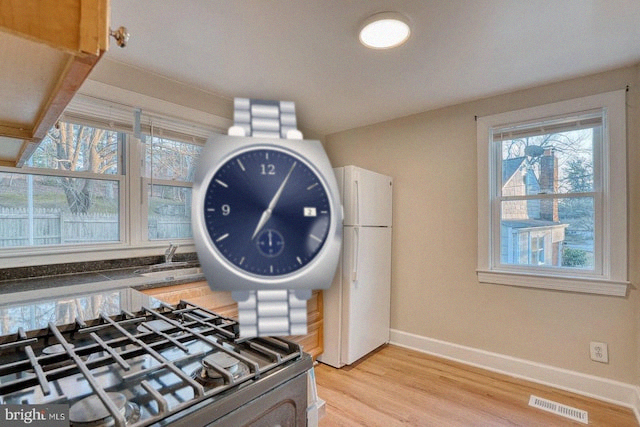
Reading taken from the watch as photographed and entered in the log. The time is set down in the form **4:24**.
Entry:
**7:05**
